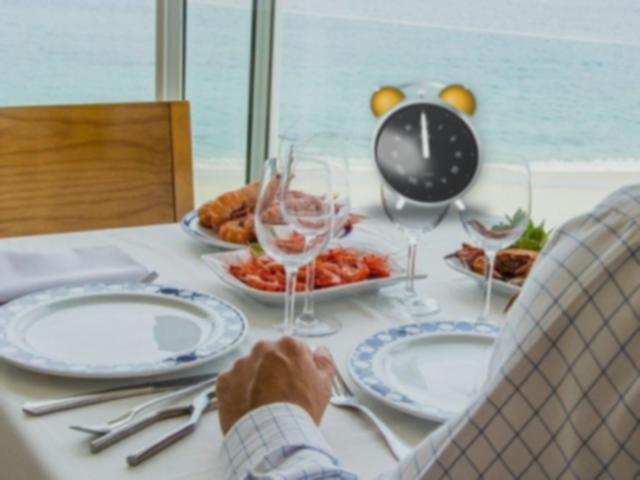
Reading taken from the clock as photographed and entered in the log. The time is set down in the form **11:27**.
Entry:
**12:00**
